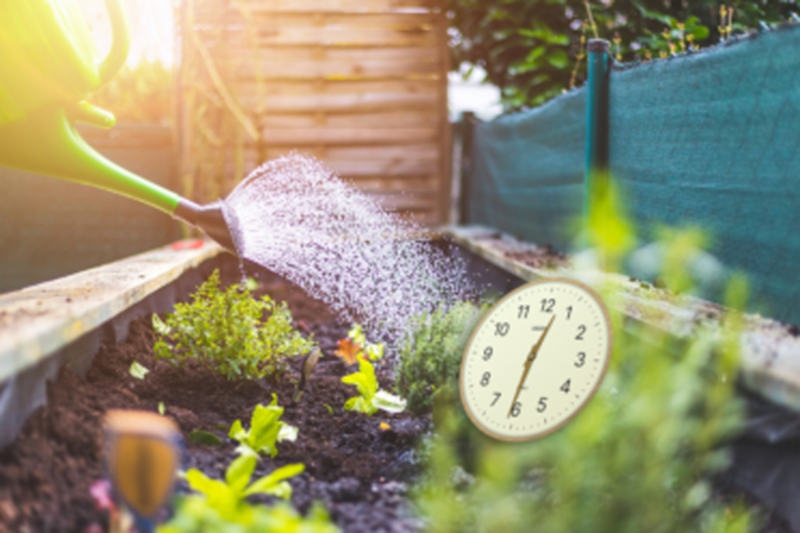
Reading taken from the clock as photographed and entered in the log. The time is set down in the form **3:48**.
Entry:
**12:31**
